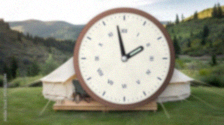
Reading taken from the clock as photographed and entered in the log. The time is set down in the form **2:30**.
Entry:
**1:58**
